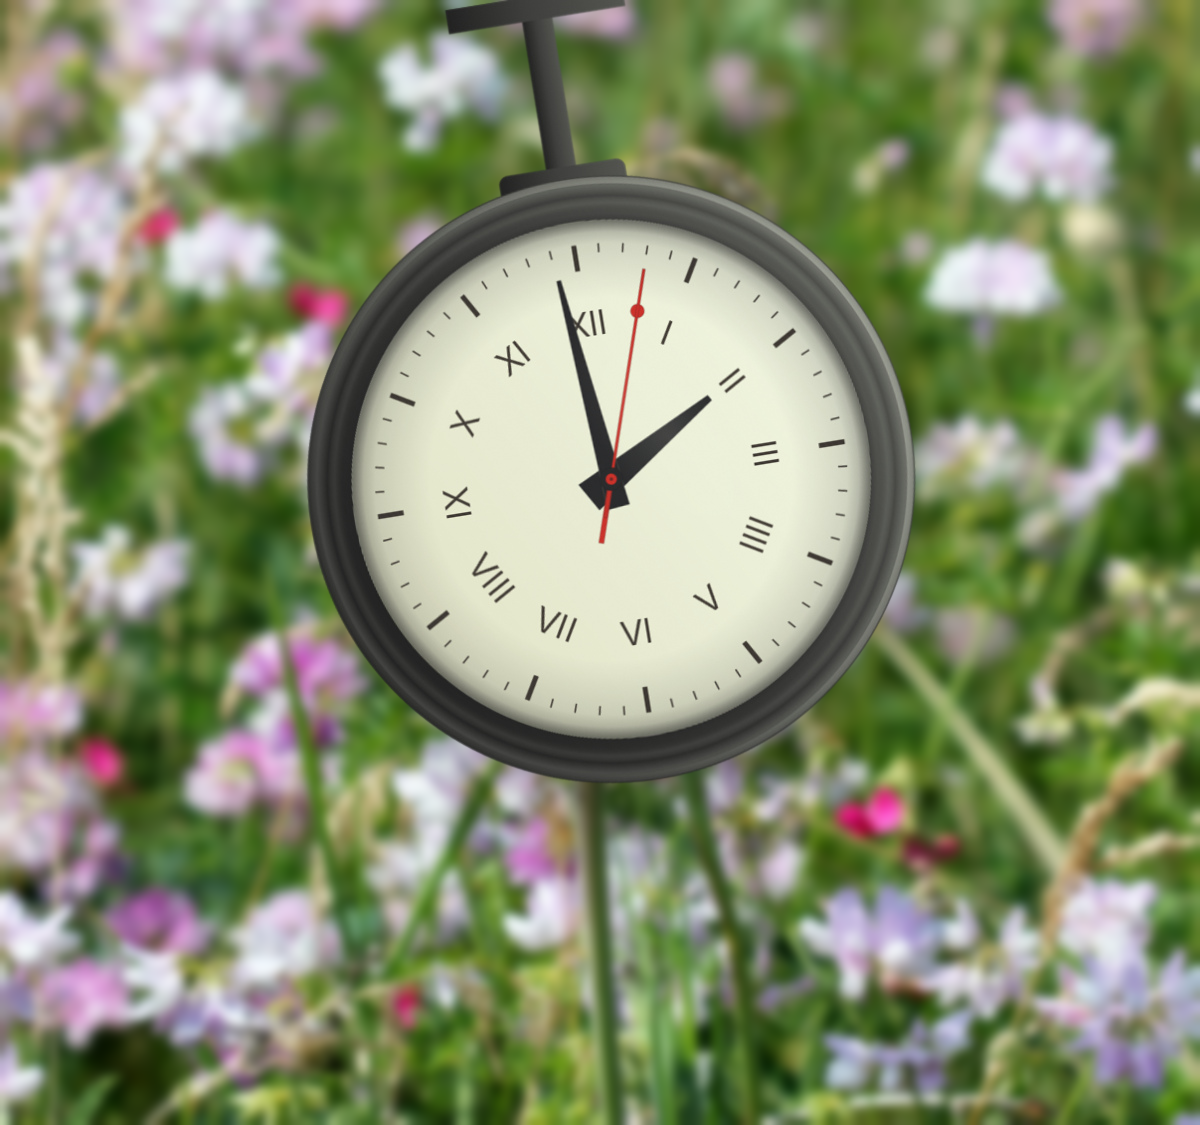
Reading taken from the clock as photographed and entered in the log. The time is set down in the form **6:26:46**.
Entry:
**1:59:03**
